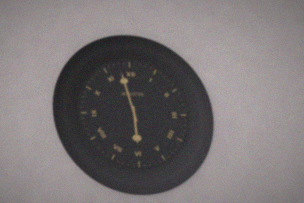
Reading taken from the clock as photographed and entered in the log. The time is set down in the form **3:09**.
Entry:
**5:58**
